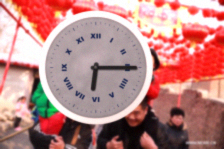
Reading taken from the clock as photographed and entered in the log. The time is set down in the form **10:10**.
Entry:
**6:15**
